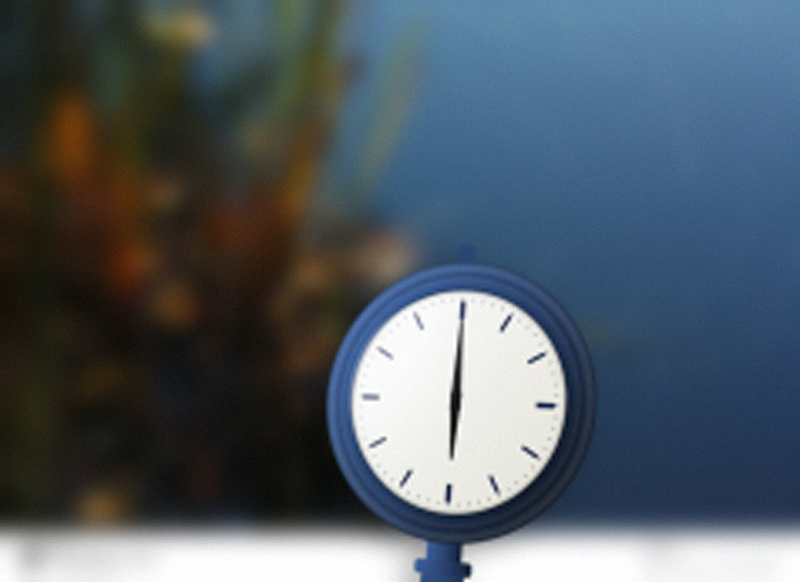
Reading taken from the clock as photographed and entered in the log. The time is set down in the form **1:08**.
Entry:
**6:00**
